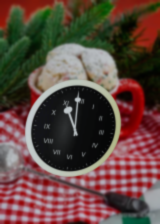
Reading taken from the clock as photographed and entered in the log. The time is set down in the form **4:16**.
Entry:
**10:59**
